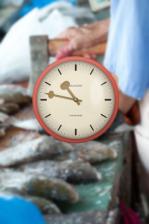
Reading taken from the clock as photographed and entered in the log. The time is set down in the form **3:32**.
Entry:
**10:47**
